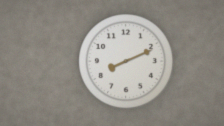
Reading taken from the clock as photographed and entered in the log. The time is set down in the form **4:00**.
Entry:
**8:11**
